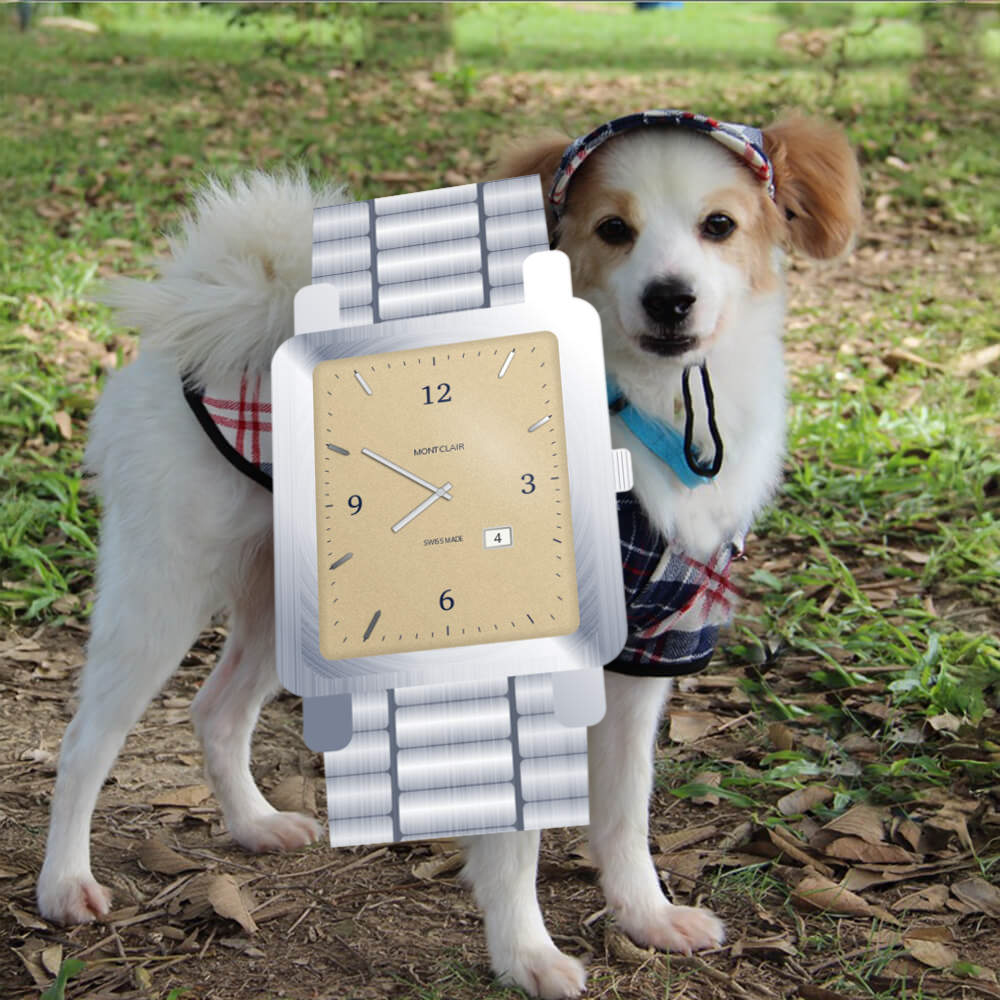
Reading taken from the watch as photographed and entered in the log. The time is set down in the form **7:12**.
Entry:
**7:51**
